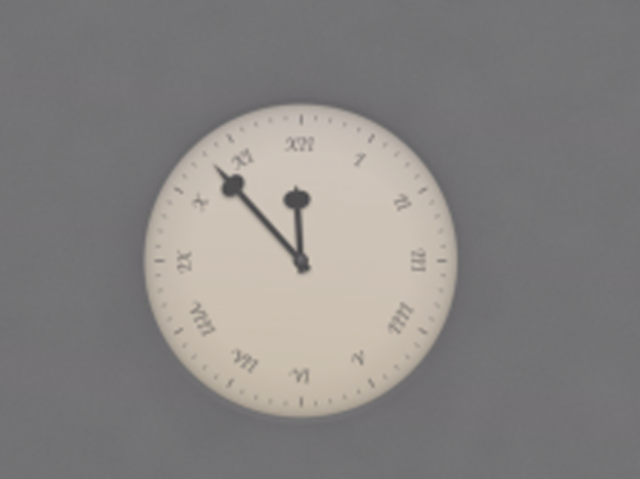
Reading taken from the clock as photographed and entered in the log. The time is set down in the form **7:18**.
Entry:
**11:53**
